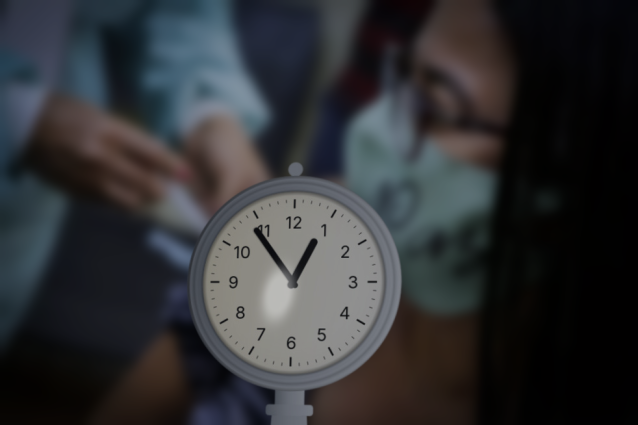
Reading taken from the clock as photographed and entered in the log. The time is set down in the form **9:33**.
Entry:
**12:54**
